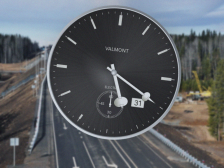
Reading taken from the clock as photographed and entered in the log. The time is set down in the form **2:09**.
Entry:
**5:20**
